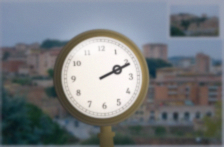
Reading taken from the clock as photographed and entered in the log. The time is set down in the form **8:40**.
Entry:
**2:11**
